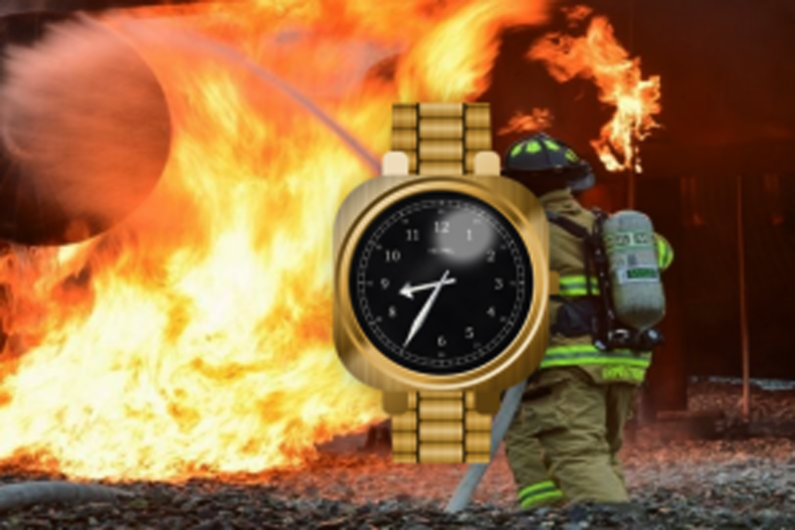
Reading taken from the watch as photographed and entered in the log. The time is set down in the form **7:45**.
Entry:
**8:35**
